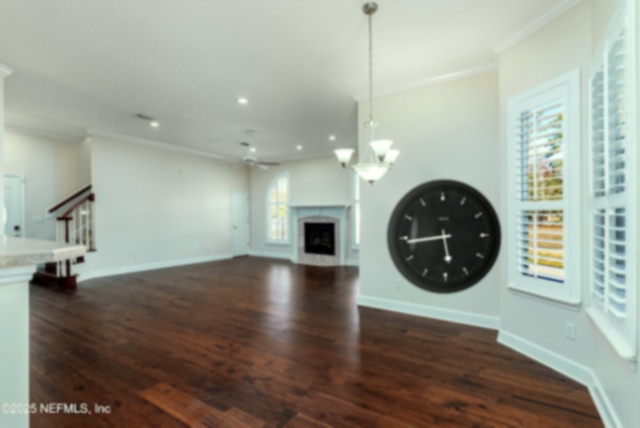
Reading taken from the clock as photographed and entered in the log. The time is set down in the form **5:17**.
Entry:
**5:44**
